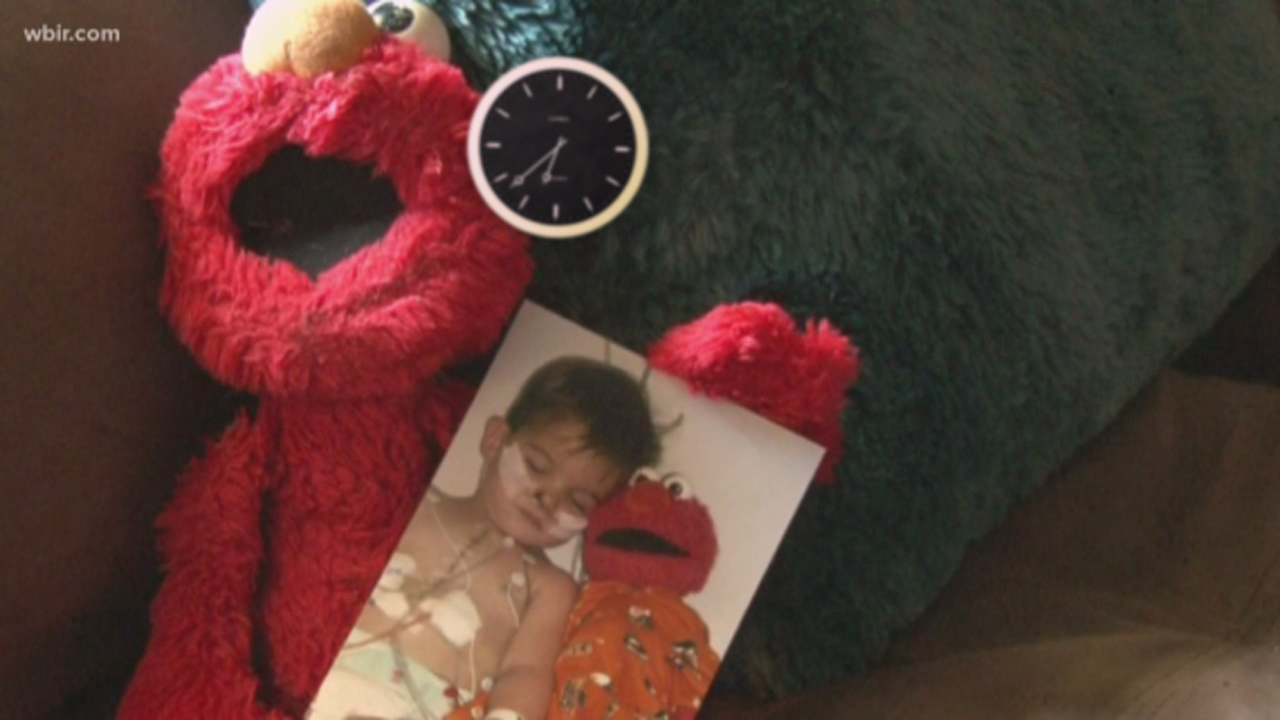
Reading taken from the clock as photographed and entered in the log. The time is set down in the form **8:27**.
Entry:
**6:38**
